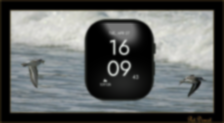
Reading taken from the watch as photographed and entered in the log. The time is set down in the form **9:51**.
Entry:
**16:09**
